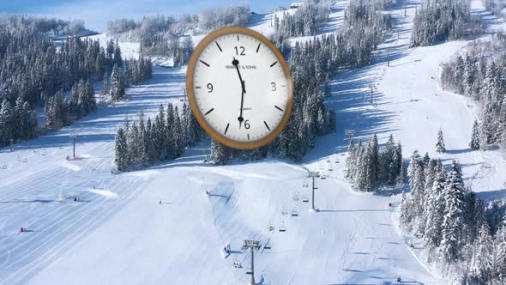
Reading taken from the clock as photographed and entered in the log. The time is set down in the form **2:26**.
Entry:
**11:32**
